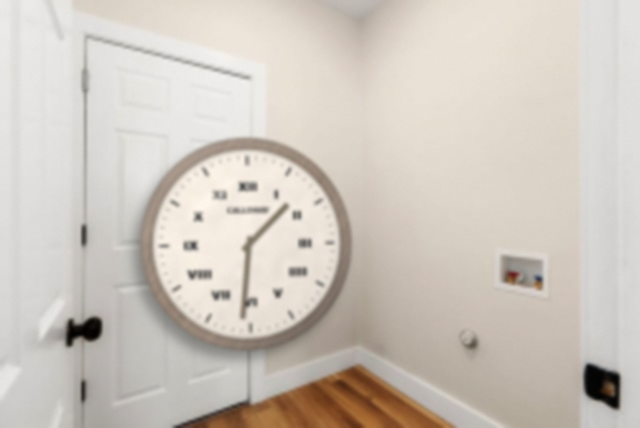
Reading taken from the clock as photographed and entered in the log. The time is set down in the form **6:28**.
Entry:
**1:31**
